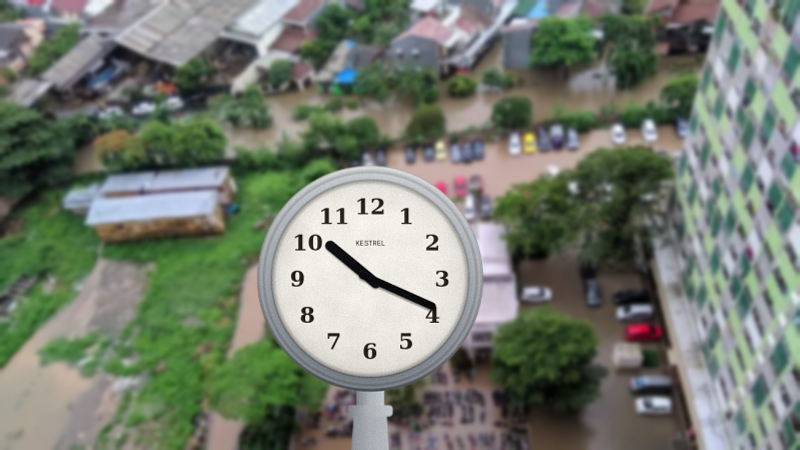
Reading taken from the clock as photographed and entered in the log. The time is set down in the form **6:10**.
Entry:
**10:19**
